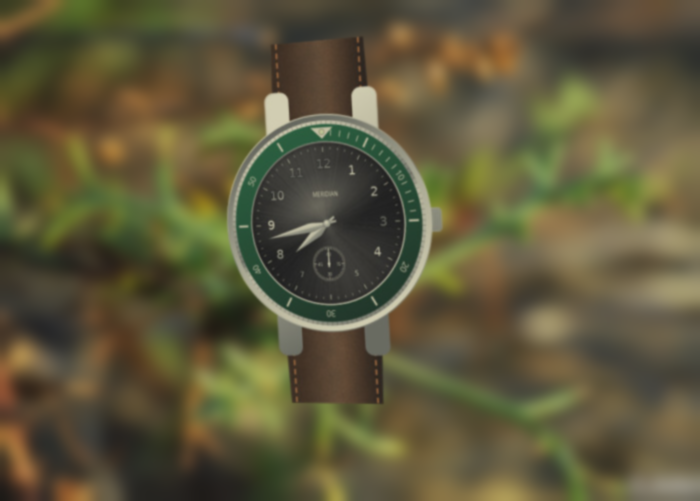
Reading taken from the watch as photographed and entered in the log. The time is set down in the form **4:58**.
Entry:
**7:43**
